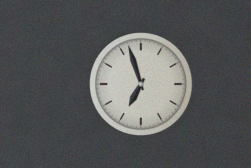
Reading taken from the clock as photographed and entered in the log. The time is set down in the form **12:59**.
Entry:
**6:57**
